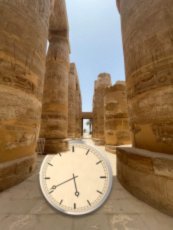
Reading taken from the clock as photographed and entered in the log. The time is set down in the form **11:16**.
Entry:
**5:41**
